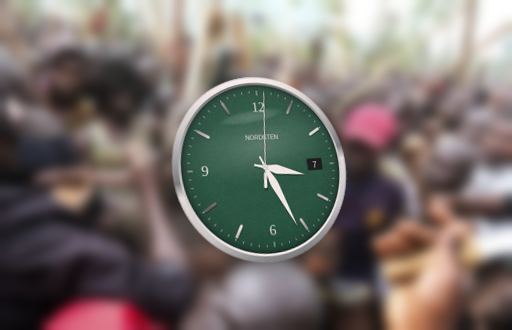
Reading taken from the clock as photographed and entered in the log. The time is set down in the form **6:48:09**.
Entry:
**3:26:01**
